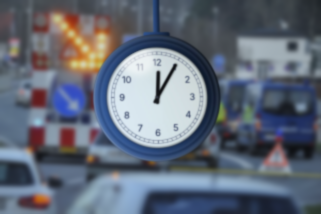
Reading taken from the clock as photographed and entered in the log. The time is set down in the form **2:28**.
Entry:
**12:05**
